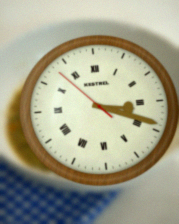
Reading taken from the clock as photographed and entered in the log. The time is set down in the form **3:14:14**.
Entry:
**3:18:53**
